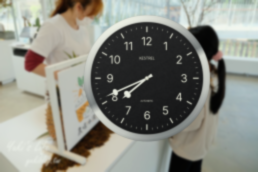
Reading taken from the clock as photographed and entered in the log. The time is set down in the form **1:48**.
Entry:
**7:41**
